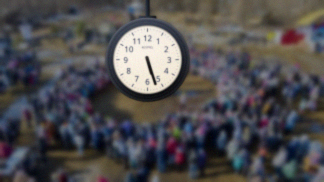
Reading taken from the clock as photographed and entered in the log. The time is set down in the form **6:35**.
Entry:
**5:27**
